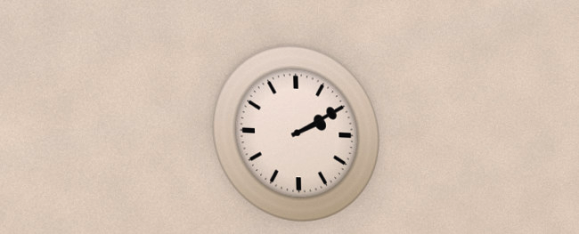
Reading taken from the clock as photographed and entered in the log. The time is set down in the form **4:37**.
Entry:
**2:10**
